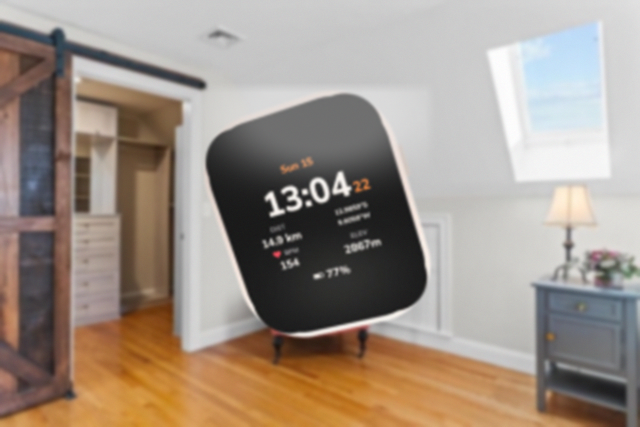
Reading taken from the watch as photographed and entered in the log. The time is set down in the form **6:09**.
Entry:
**13:04**
